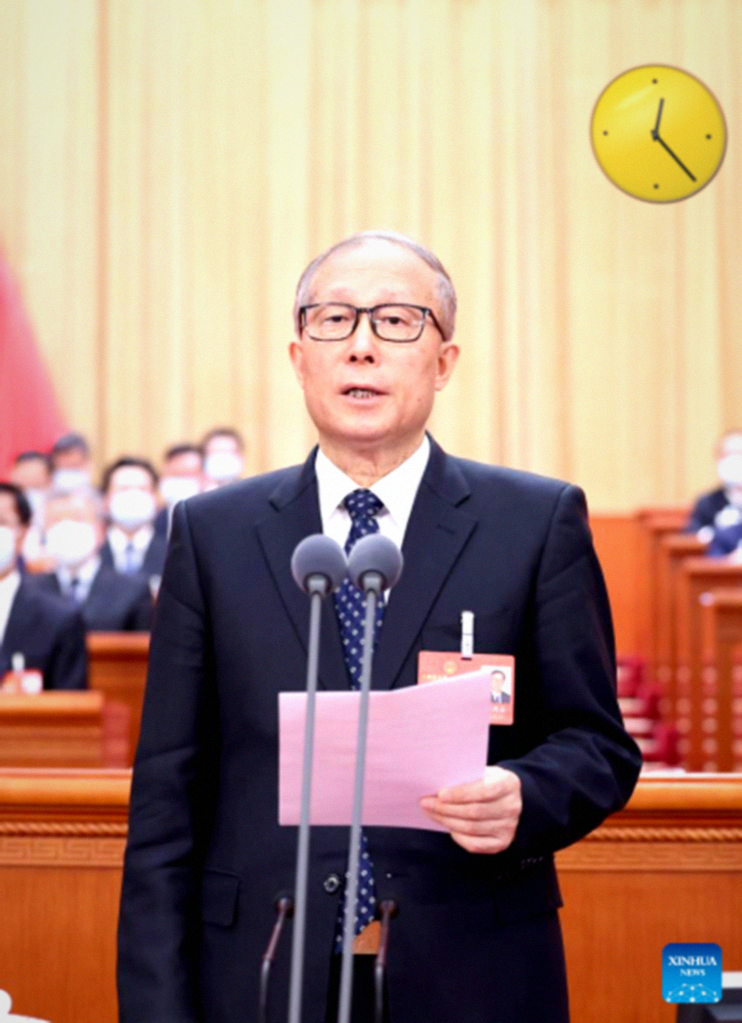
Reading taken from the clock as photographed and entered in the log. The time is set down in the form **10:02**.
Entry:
**12:23**
